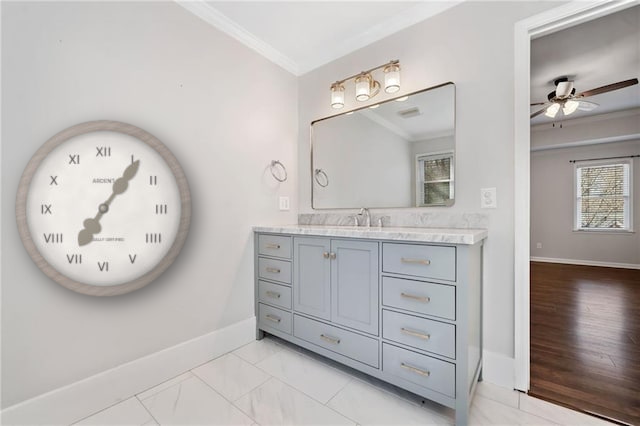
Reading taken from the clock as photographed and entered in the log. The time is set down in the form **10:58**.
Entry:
**7:06**
